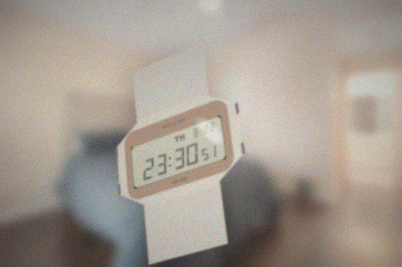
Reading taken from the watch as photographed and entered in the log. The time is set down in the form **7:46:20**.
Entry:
**23:30:51**
